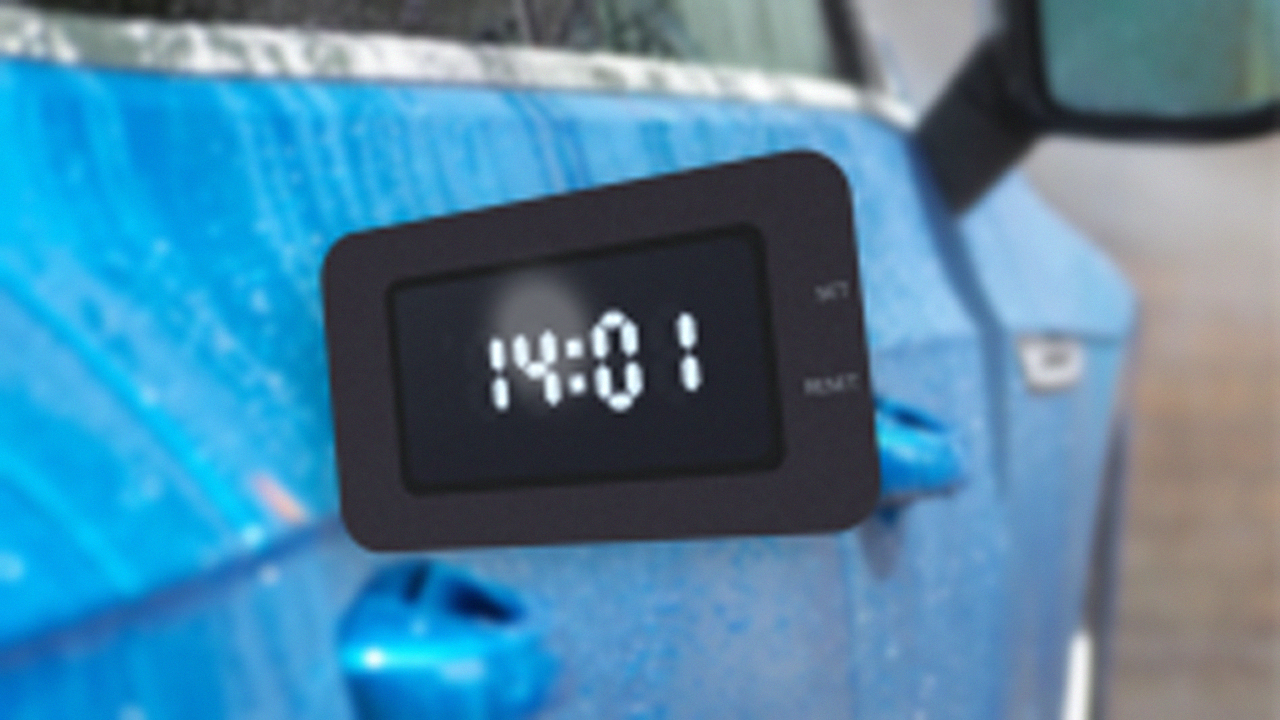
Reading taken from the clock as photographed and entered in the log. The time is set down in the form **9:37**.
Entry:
**14:01**
